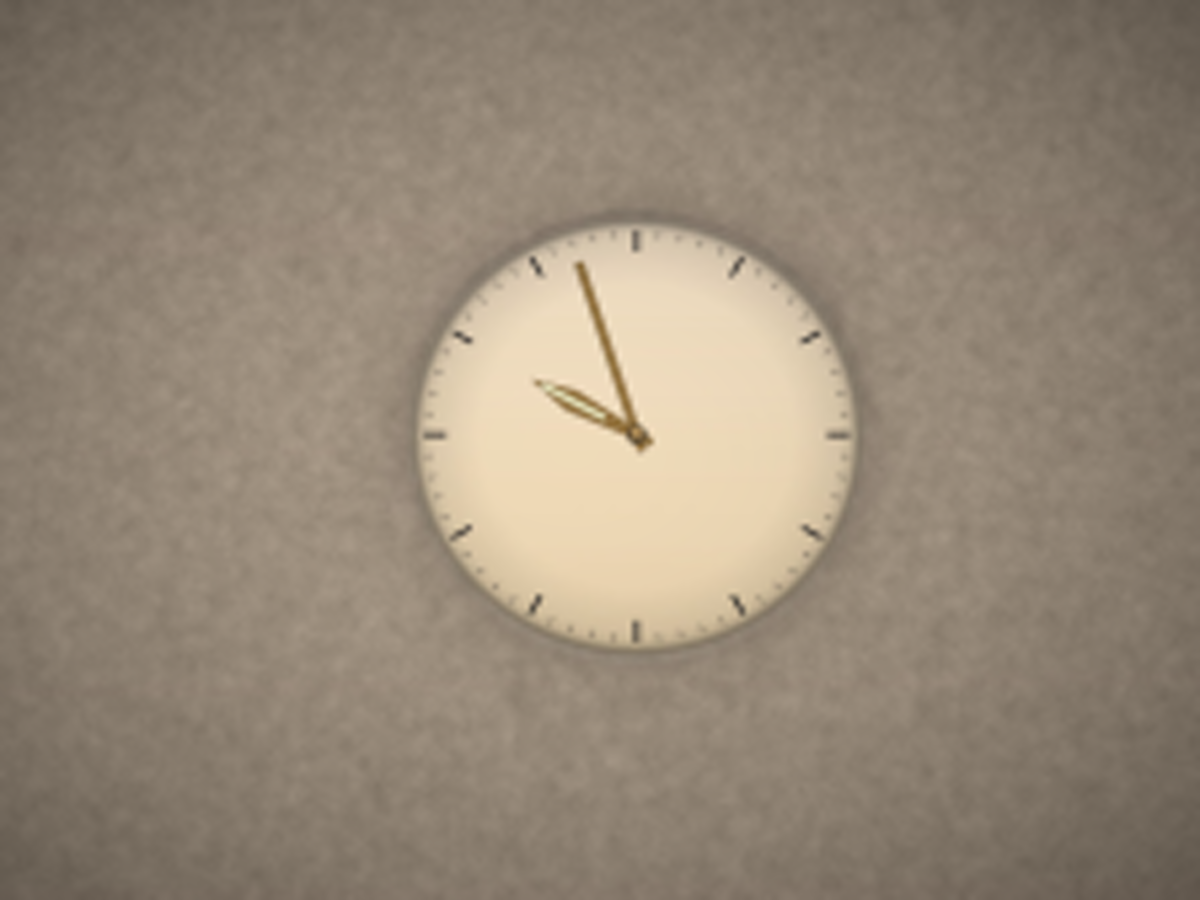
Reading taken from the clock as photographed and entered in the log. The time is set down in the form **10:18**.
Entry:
**9:57**
